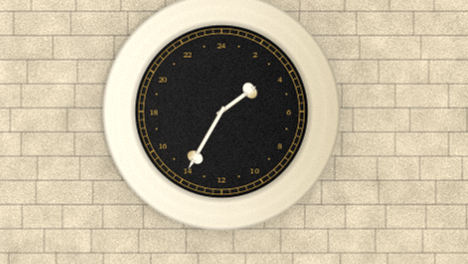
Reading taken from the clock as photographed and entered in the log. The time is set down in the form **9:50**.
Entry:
**3:35**
